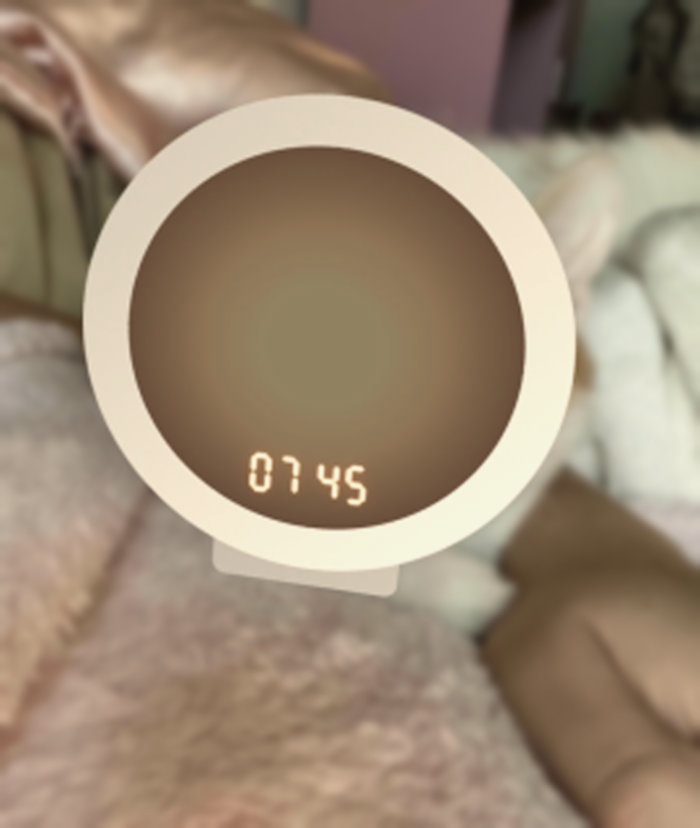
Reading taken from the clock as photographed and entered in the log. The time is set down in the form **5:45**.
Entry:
**7:45**
